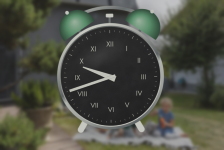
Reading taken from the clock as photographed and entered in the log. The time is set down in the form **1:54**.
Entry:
**9:42**
